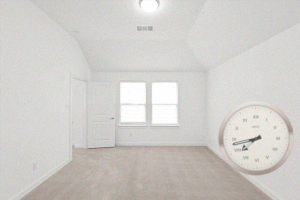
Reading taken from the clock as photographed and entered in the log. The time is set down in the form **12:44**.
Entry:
**7:43**
